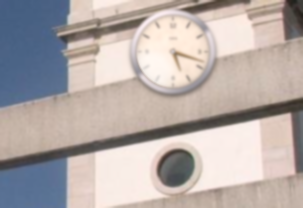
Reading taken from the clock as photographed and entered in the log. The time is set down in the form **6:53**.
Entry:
**5:18**
